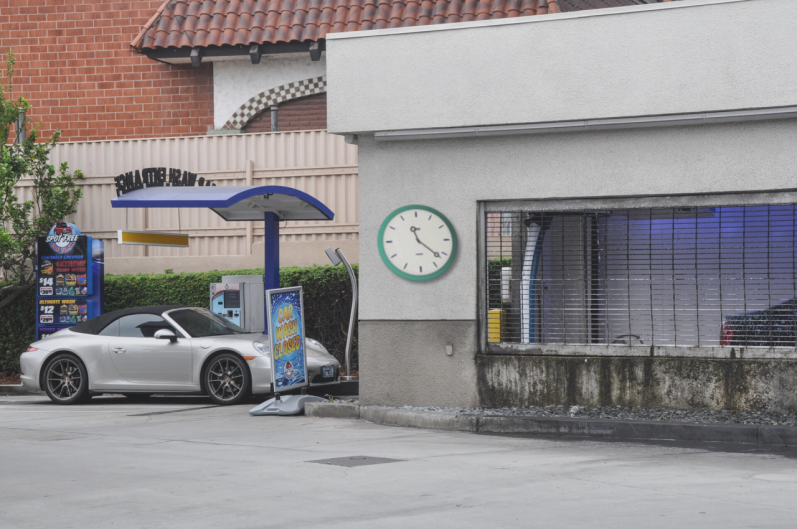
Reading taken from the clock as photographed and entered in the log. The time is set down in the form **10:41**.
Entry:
**11:22**
